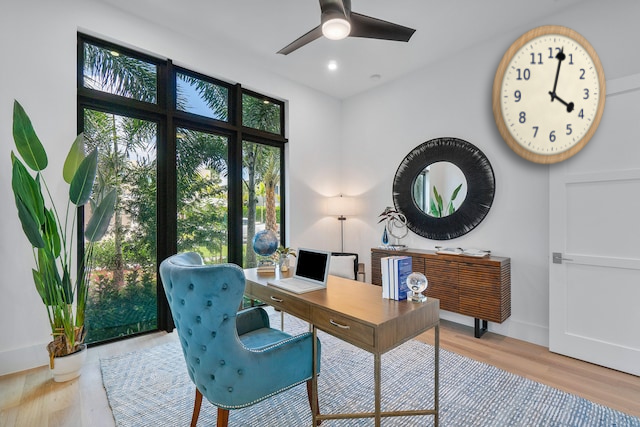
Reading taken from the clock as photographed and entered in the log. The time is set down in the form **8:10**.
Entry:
**4:02**
